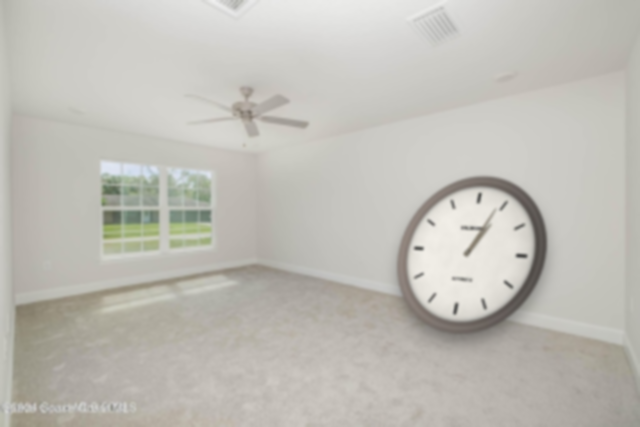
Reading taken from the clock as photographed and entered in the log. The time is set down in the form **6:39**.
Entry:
**1:04**
